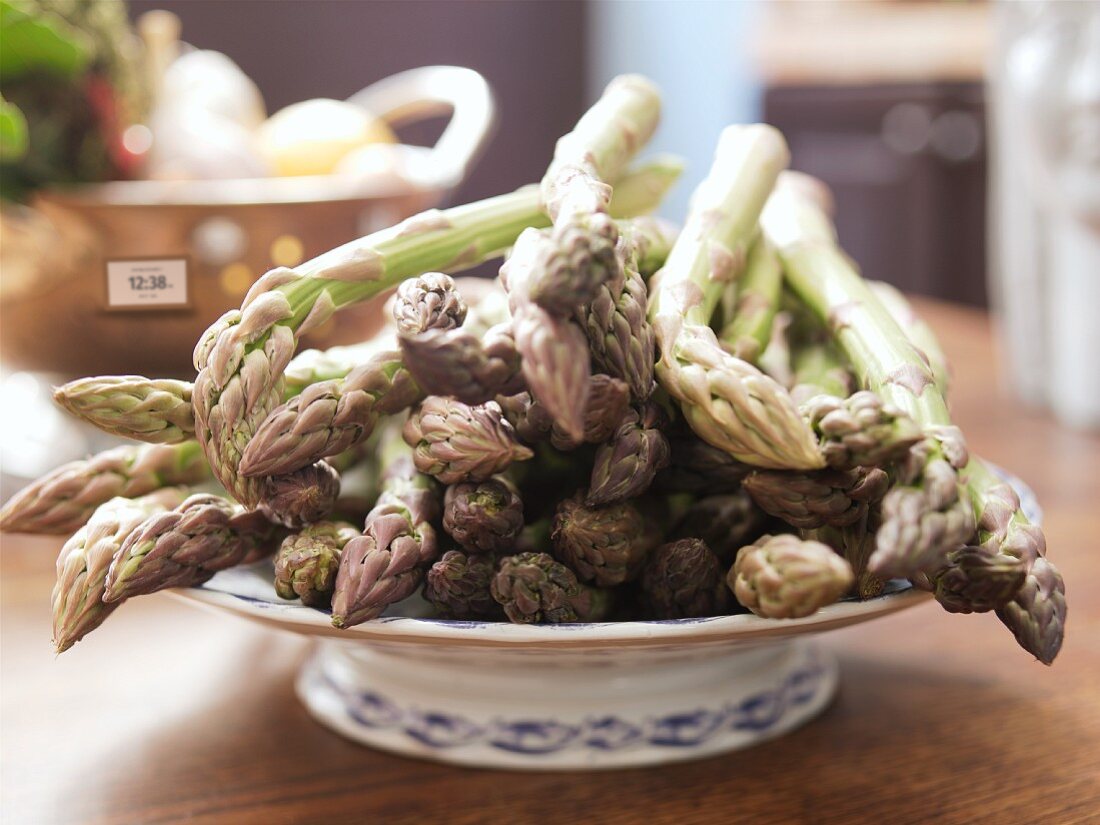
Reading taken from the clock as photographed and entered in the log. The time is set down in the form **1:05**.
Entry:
**12:38**
